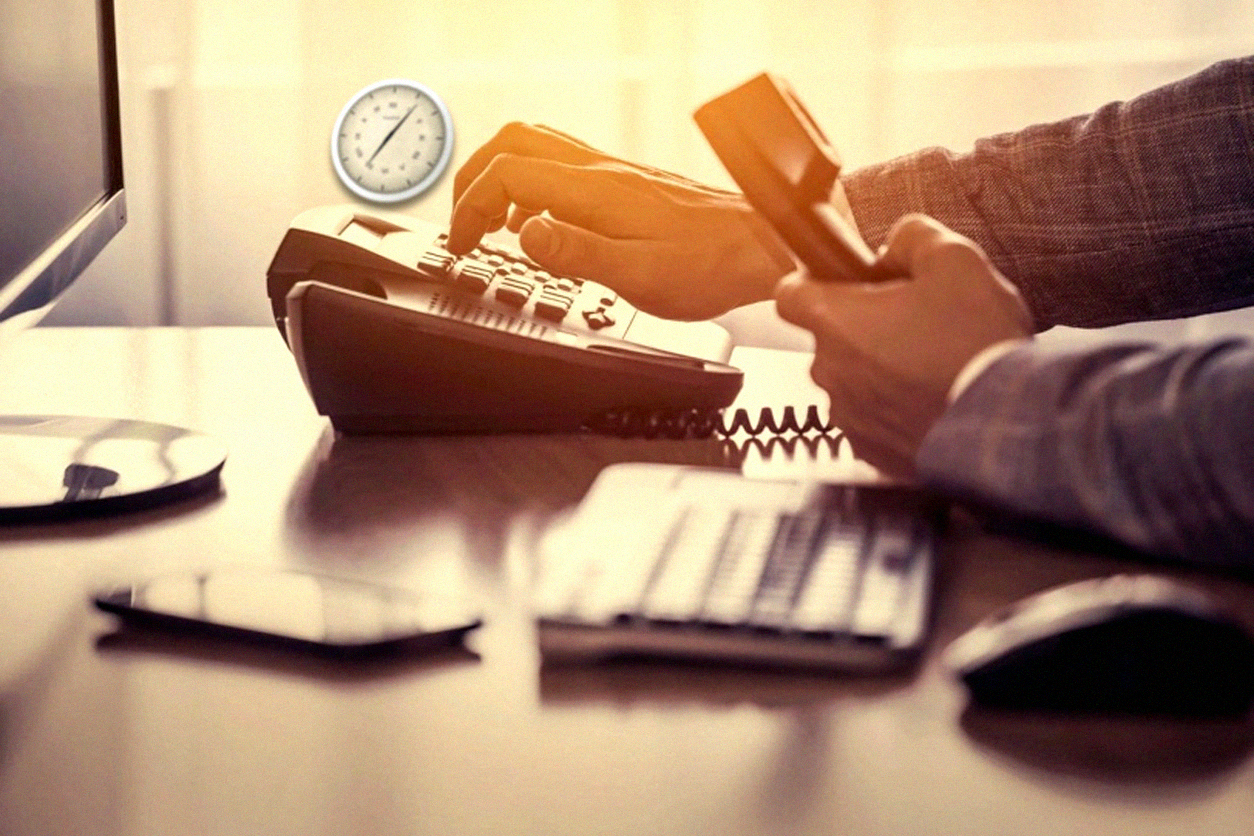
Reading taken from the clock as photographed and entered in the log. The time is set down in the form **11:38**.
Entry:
**7:06**
